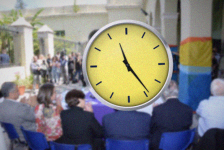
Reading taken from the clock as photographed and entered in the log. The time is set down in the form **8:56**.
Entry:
**11:24**
